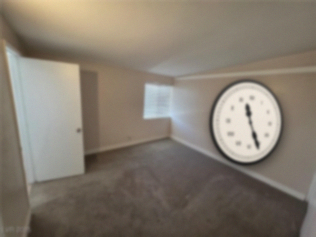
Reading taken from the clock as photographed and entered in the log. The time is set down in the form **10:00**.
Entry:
**11:26**
